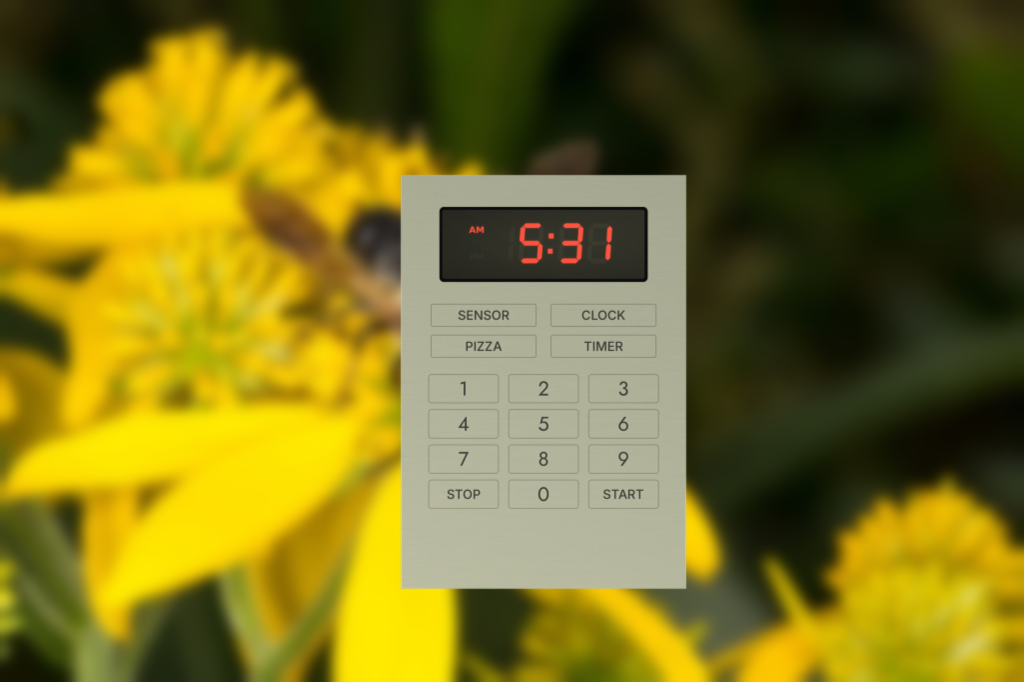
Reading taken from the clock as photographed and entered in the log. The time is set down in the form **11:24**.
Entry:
**5:31**
